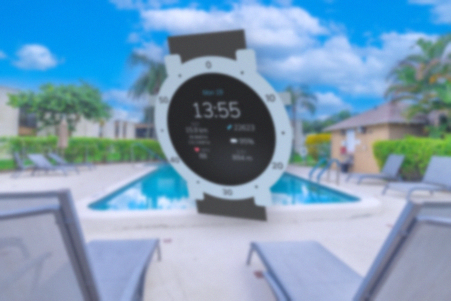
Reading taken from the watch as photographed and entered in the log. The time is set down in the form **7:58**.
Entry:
**13:55**
